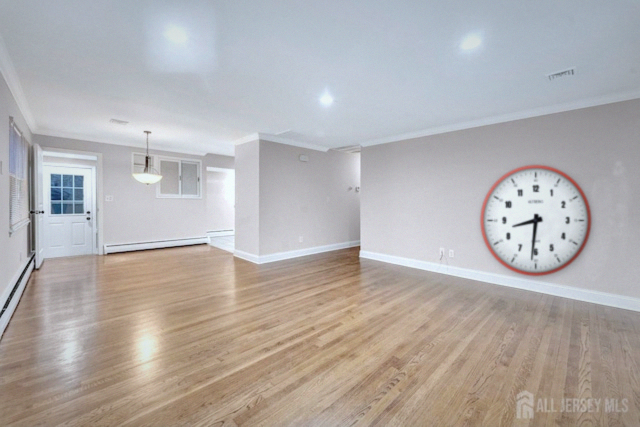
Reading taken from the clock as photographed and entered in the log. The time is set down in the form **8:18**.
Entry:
**8:31**
